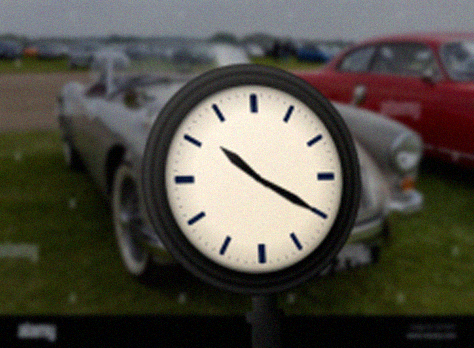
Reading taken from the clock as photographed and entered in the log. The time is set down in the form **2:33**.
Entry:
**10:20**
